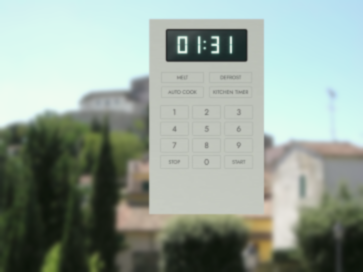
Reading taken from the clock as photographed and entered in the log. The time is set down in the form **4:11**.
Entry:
**1:31**
